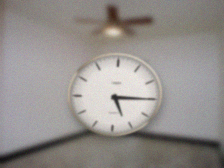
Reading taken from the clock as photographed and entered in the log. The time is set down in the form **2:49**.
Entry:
**5:15**
